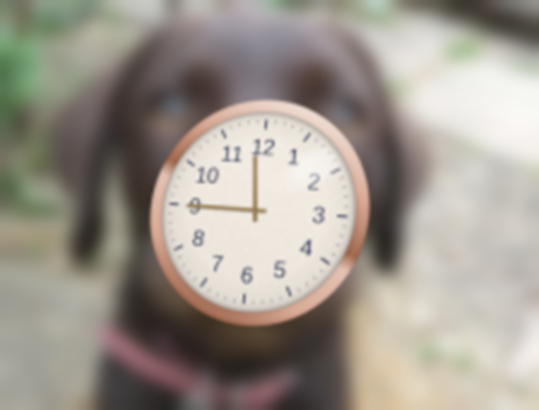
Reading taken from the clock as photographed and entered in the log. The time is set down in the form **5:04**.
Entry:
**11:45**
